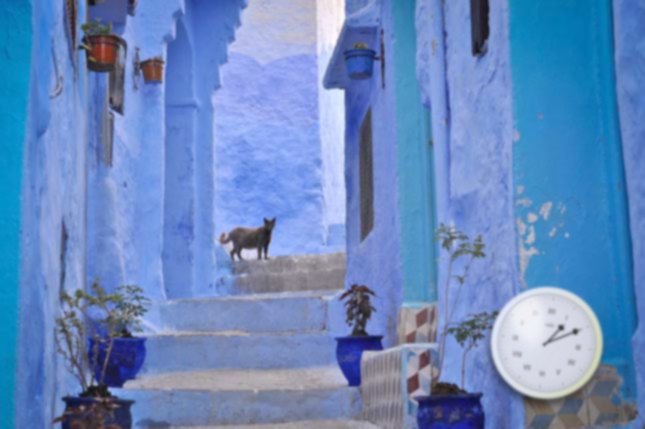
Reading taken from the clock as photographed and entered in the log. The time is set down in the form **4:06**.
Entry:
**1:10**
